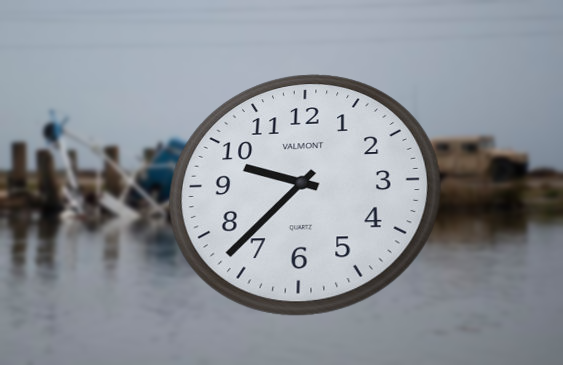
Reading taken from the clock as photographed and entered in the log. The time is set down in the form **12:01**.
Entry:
**9:37**
